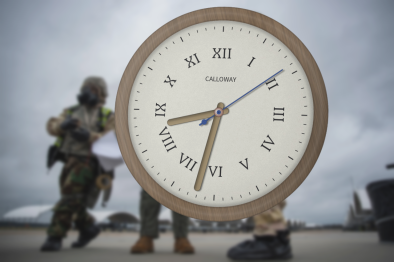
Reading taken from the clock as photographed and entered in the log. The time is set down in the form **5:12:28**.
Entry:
**8:32:09**
